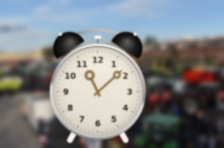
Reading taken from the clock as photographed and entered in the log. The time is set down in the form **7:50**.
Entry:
**11:08**
